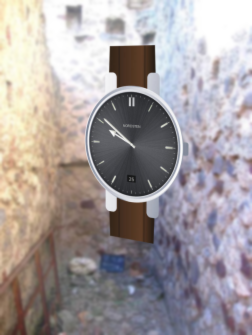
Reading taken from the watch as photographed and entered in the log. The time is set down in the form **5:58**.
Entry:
**9:51**
